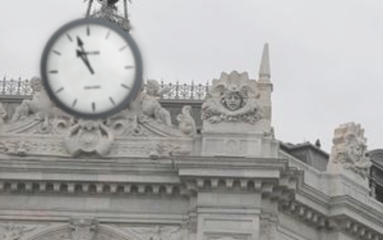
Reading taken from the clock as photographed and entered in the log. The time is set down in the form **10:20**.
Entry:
**10:57**
